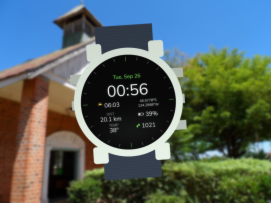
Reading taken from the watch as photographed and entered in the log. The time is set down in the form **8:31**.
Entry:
**0:56**
